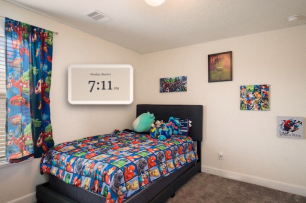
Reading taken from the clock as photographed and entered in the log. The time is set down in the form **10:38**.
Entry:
**7:11**
